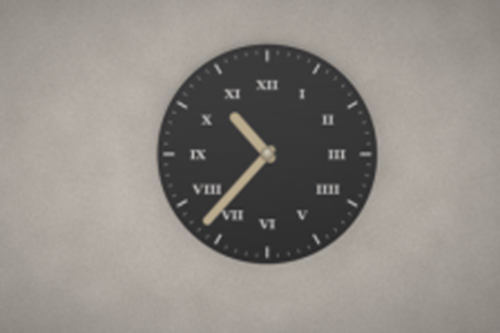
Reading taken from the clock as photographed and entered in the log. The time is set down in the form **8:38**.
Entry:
**10:37**
